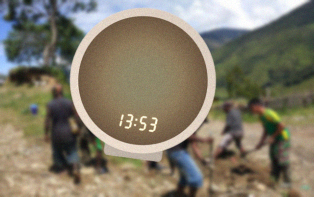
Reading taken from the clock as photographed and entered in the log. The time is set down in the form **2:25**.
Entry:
**13:53**
